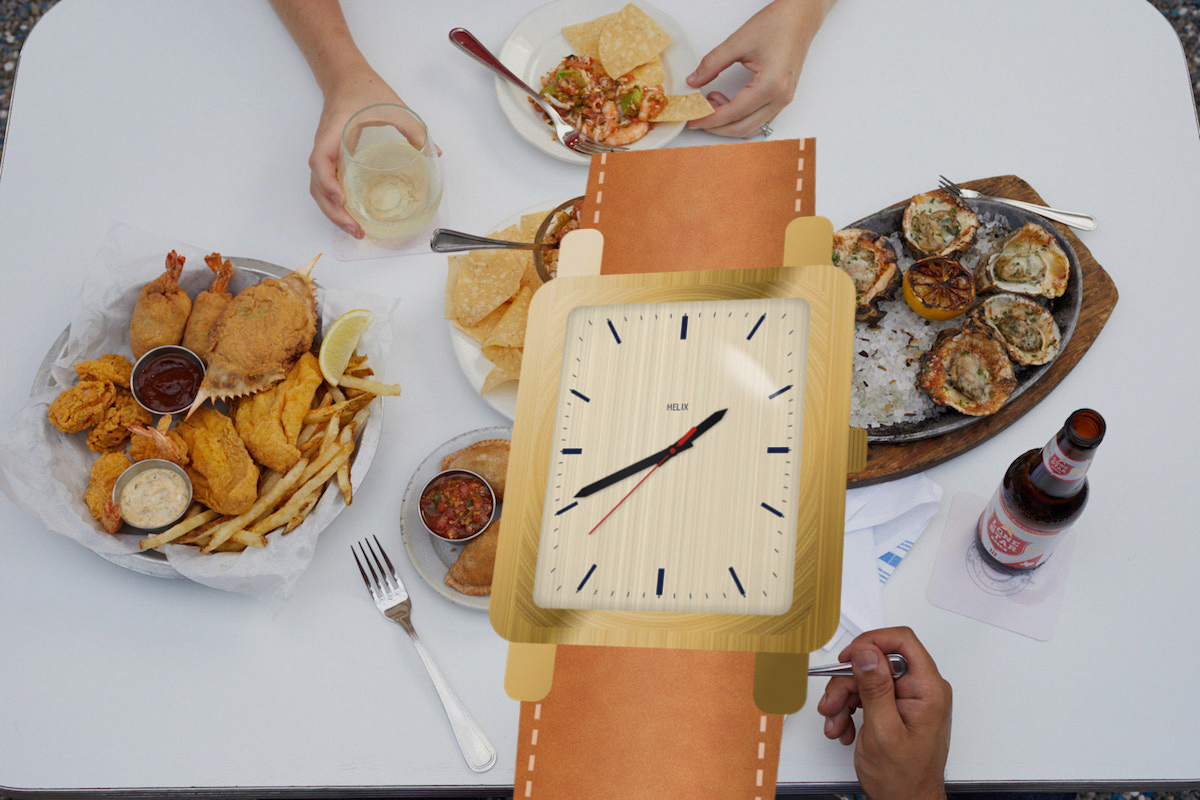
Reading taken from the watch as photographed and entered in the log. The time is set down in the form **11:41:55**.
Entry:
**1:40:37**
